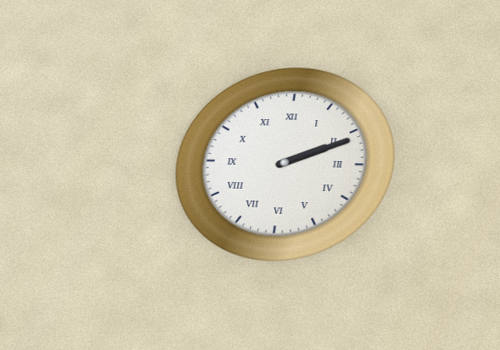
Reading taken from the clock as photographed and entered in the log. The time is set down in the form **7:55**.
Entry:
**2:11**
